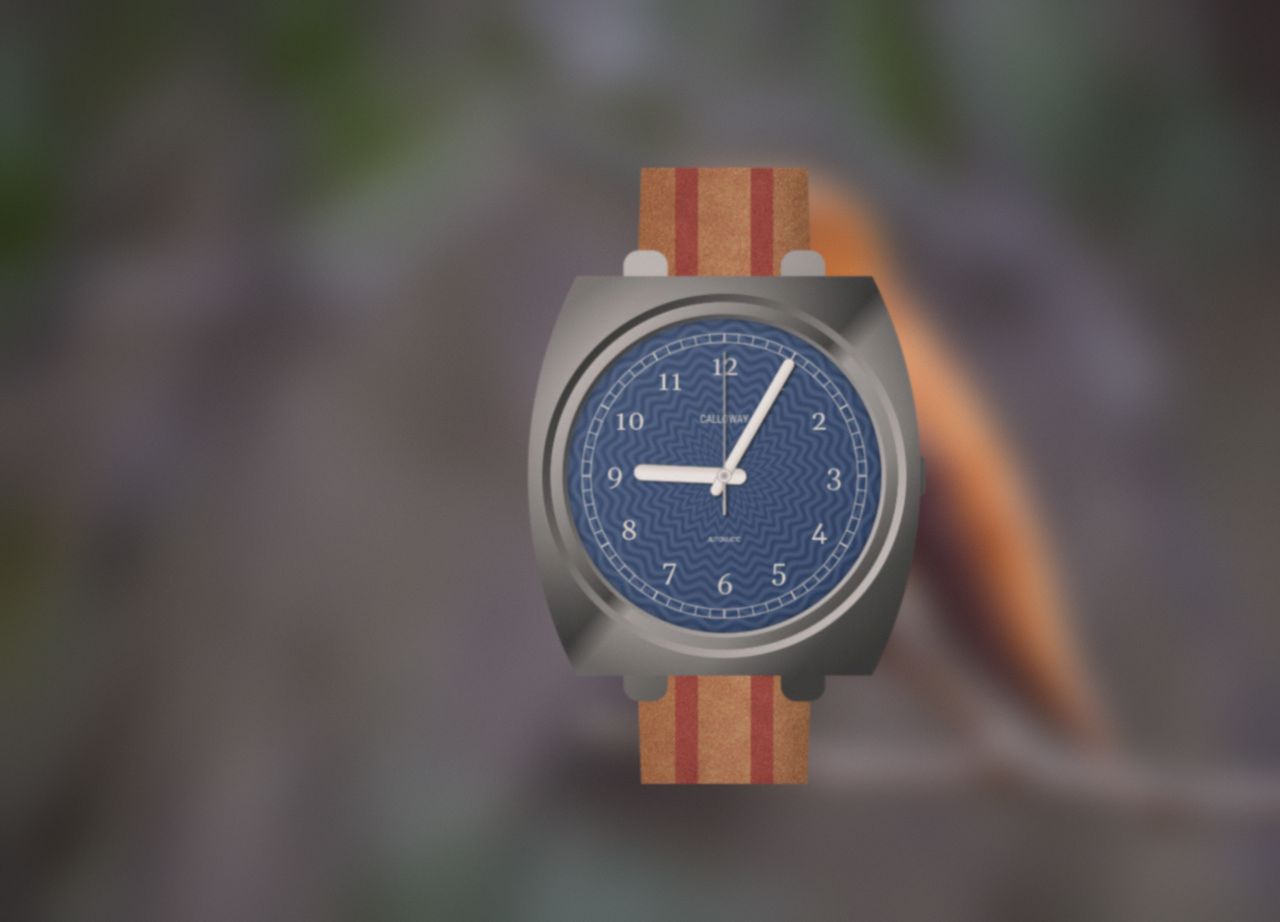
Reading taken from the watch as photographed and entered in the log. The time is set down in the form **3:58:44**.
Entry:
**9:05:00**
